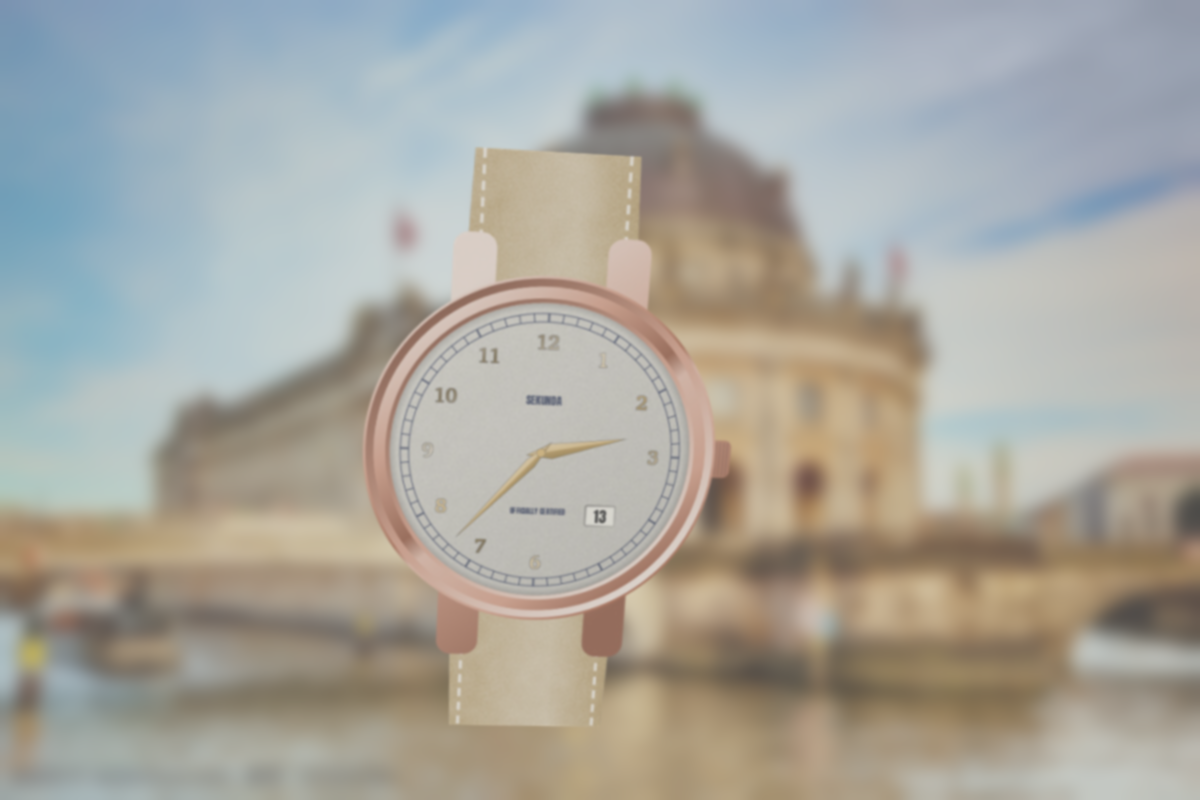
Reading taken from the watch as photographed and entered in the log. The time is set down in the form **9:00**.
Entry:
**2:37**
